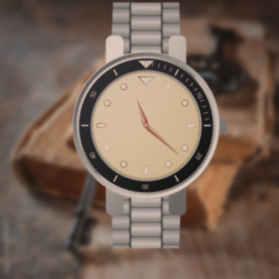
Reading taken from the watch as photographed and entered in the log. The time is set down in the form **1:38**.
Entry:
**11:22**
